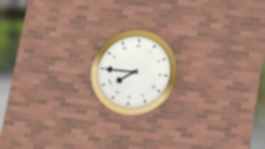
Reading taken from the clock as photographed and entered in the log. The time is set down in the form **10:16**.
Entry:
**7:45**
